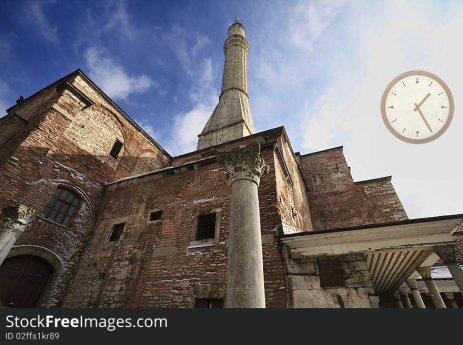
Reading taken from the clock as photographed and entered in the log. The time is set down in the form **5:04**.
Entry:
**1:25**
